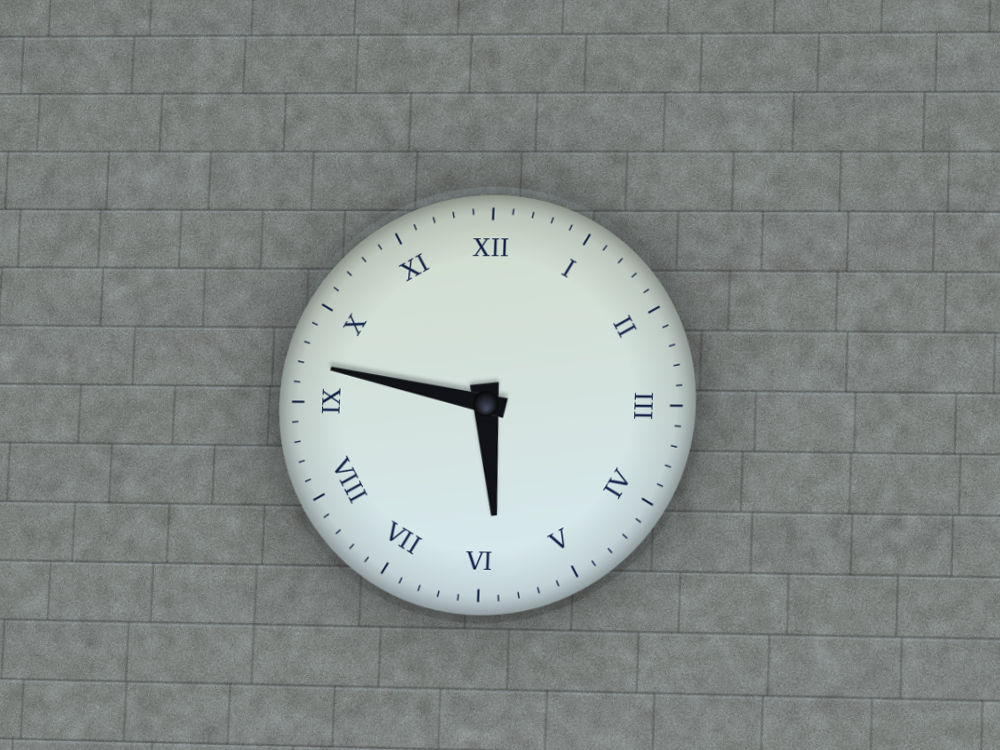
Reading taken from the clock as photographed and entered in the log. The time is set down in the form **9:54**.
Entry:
**5:47**
